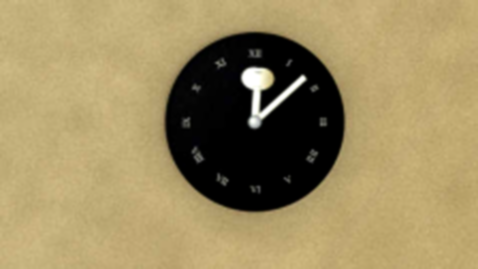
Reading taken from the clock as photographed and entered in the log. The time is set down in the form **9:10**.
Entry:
**12:08**
